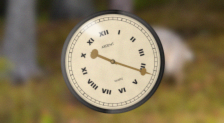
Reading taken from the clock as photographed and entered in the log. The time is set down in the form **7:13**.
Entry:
**10:21**
